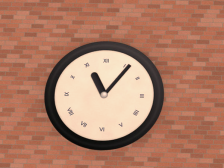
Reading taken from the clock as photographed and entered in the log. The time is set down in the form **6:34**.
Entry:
**11:06**
